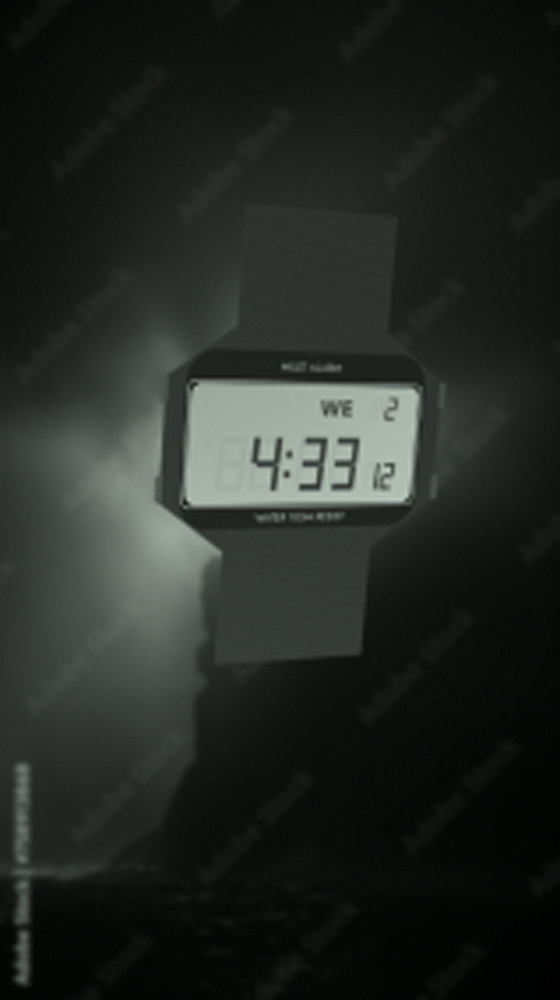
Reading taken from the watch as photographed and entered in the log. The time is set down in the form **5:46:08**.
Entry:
**4:33:12**
